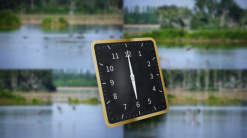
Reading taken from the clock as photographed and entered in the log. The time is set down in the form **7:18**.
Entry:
**6:00**
